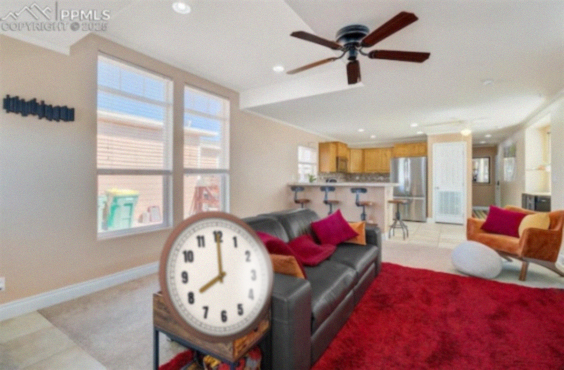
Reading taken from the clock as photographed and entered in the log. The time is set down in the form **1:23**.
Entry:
**8:00**
